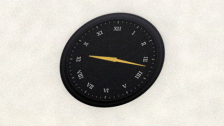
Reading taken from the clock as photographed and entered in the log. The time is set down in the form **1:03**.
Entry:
**9:17**
